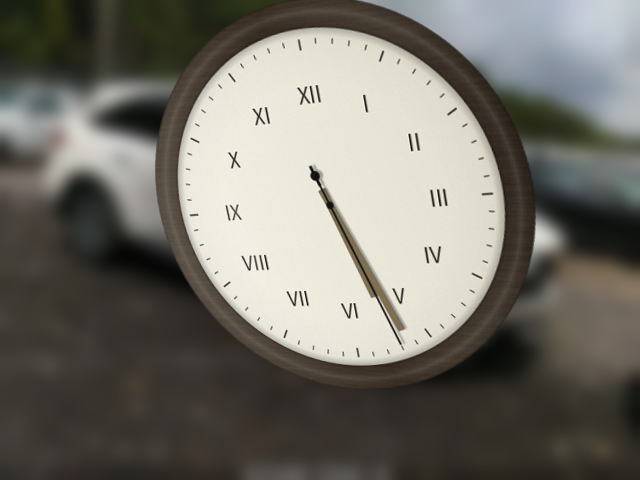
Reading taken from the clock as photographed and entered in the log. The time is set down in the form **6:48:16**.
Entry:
**5:26:27**
